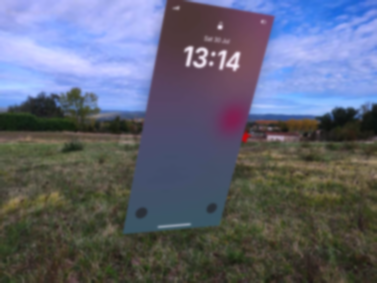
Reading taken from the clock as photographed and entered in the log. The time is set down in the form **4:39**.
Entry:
**13:14**
